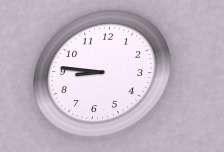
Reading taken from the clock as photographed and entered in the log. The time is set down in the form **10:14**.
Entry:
**8:46**
